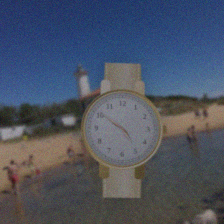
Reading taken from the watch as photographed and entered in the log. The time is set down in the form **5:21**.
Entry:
**4:51**
